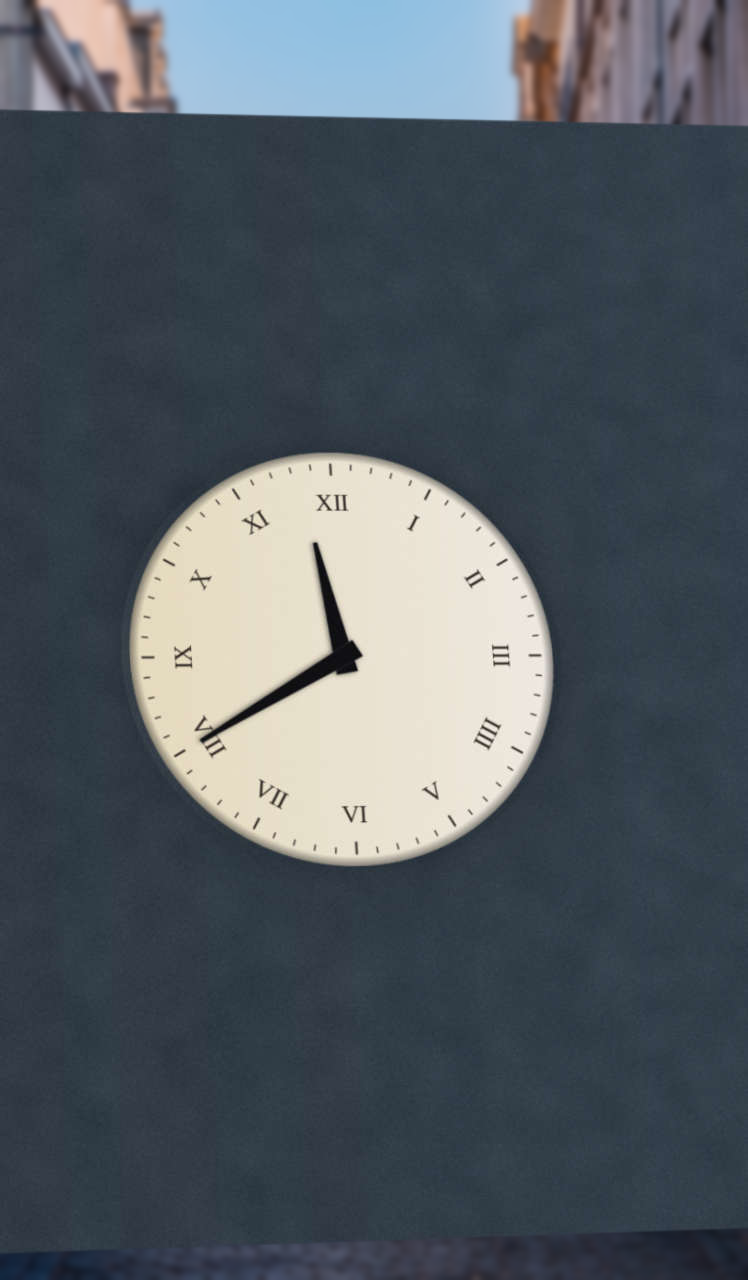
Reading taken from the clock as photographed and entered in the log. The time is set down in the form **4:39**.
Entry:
**11:40**
